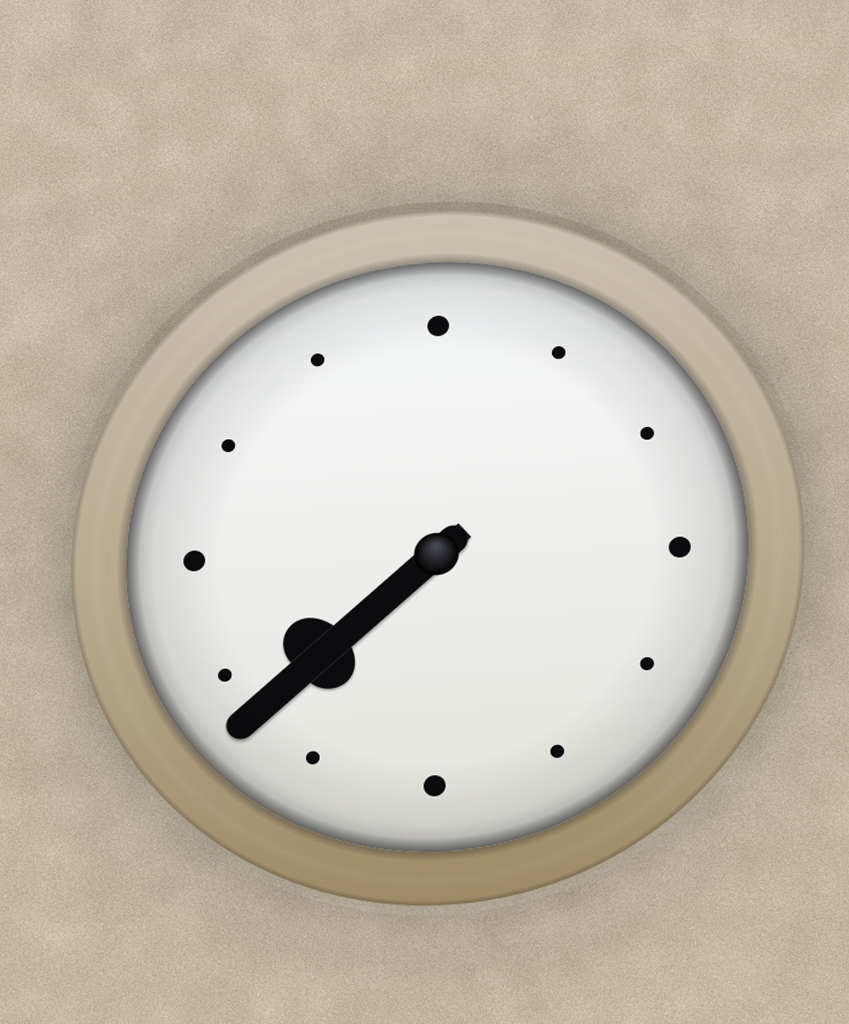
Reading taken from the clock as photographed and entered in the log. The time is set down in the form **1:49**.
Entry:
**7:38**
